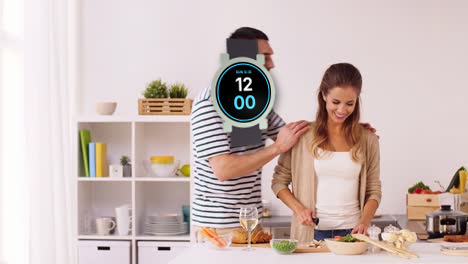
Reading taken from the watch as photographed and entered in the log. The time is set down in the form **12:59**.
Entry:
**12:00**
